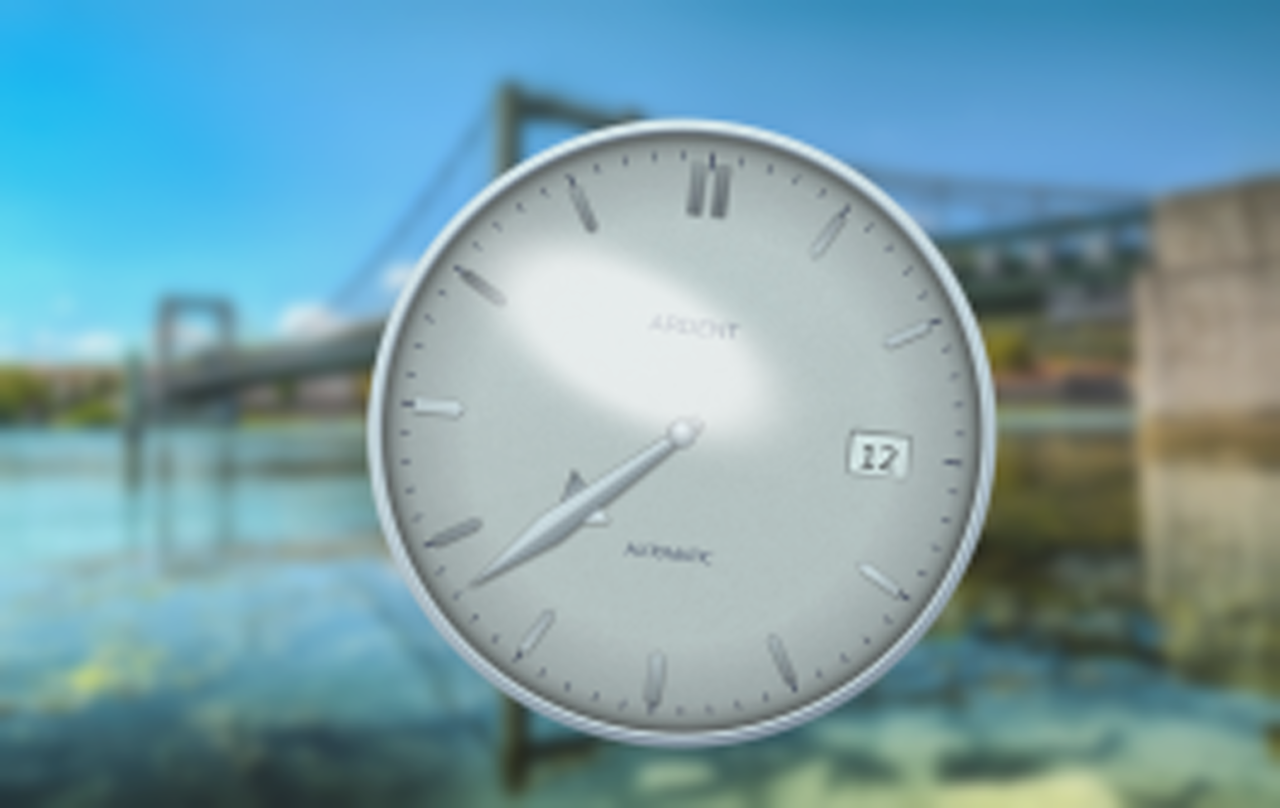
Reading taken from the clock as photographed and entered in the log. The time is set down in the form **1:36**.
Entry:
**7:38**
